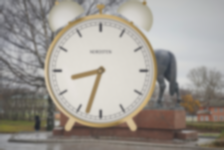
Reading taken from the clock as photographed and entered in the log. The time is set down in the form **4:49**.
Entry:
**8:33**
